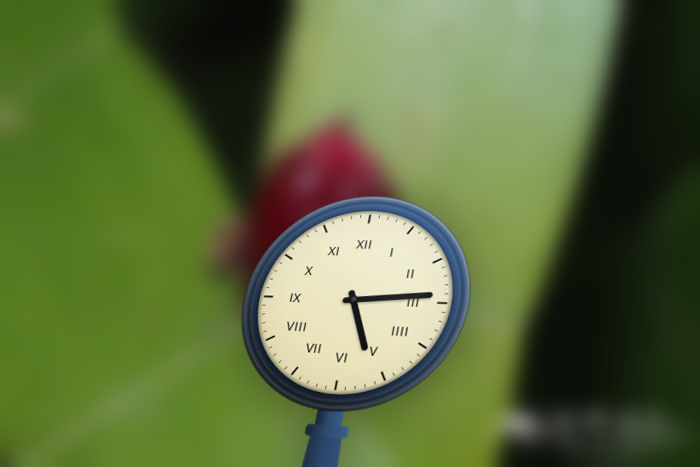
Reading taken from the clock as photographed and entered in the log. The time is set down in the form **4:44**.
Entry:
**5:14**
